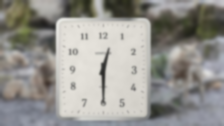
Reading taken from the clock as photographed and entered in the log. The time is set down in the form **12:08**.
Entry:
**12:30**
